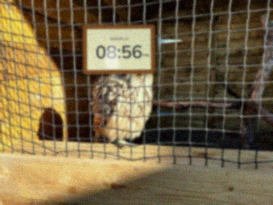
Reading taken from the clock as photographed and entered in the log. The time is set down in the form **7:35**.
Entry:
**8:56**
